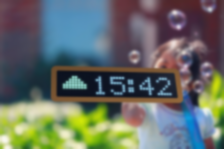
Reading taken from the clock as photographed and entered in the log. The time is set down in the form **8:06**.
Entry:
**15:42**
